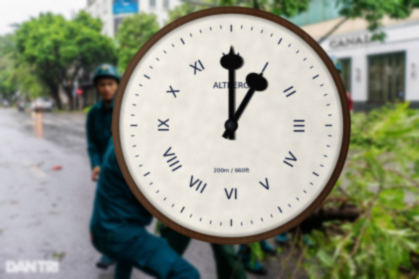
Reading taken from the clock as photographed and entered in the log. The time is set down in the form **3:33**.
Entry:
**1:00**
